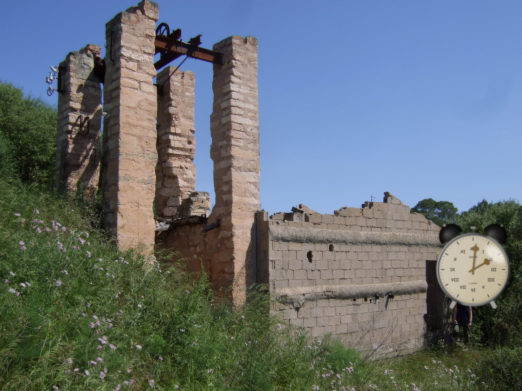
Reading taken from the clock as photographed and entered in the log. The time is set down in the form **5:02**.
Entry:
**2:01**
